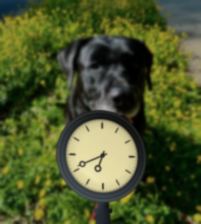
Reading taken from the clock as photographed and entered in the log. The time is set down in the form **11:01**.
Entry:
**6:41**
